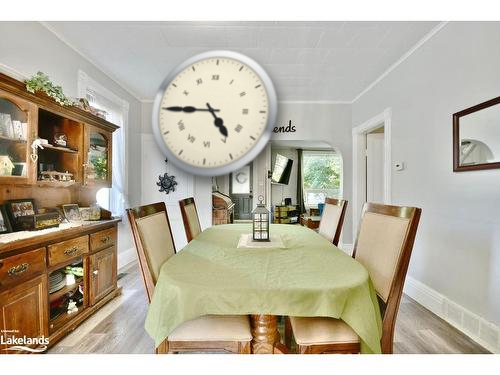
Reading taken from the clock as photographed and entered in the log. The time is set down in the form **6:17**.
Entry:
**4:45**
